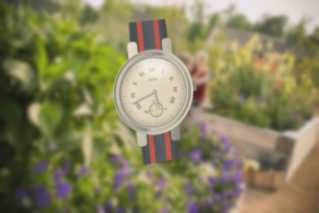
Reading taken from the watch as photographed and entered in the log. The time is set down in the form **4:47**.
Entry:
**5:42**
